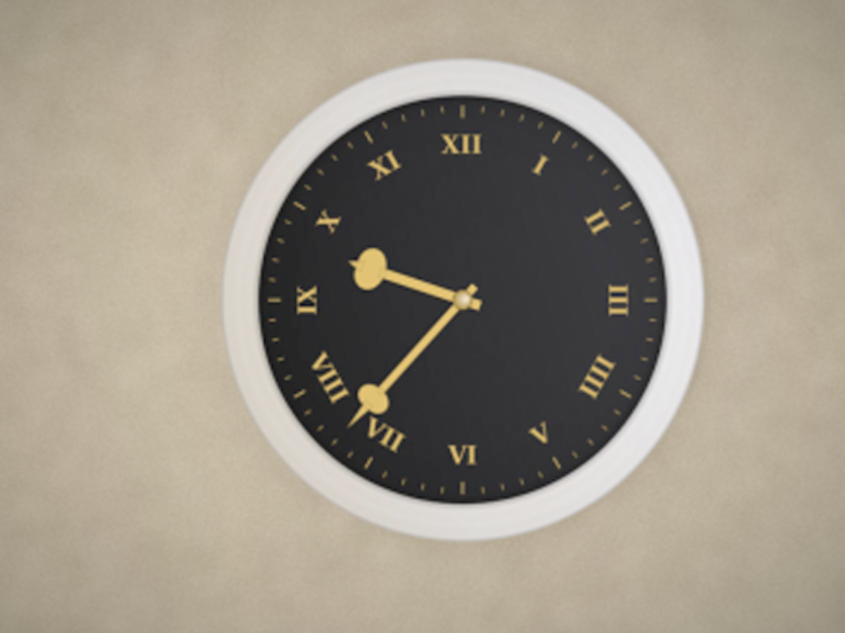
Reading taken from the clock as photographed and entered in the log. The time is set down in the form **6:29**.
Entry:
**9:37**
